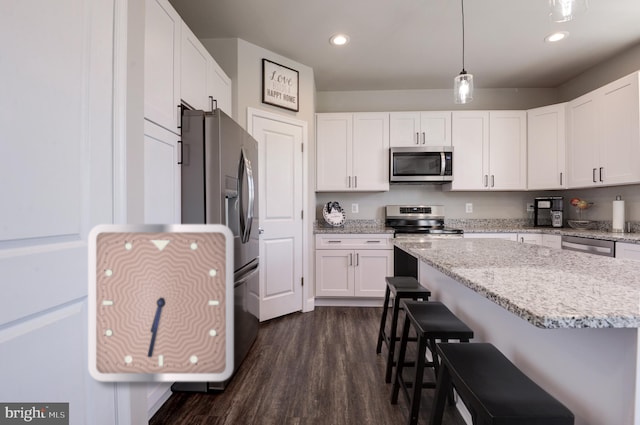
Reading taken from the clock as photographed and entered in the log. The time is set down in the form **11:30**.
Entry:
**6:32**
